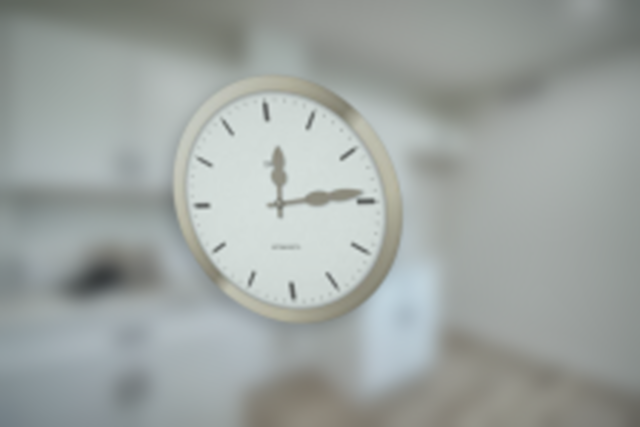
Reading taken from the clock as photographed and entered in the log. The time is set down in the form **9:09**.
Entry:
**12:14**
